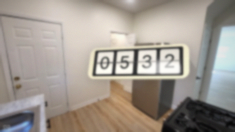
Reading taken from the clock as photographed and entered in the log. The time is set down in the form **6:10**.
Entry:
**5:32**
